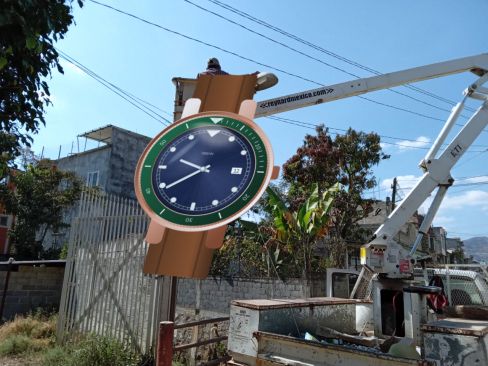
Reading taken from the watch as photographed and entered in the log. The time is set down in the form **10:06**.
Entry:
**9:39**
